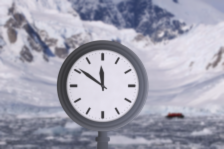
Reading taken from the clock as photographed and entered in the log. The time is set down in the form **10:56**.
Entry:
**11:51**
